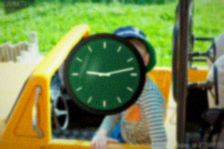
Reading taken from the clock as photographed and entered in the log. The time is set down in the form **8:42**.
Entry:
**9:13**
